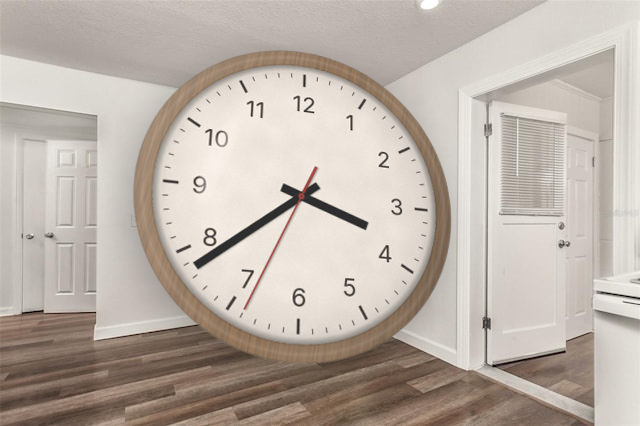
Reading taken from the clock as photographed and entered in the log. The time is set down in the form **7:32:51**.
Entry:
**3:38:34**
